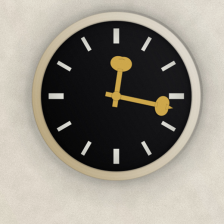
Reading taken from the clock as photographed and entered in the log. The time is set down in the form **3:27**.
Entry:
**12:17**
